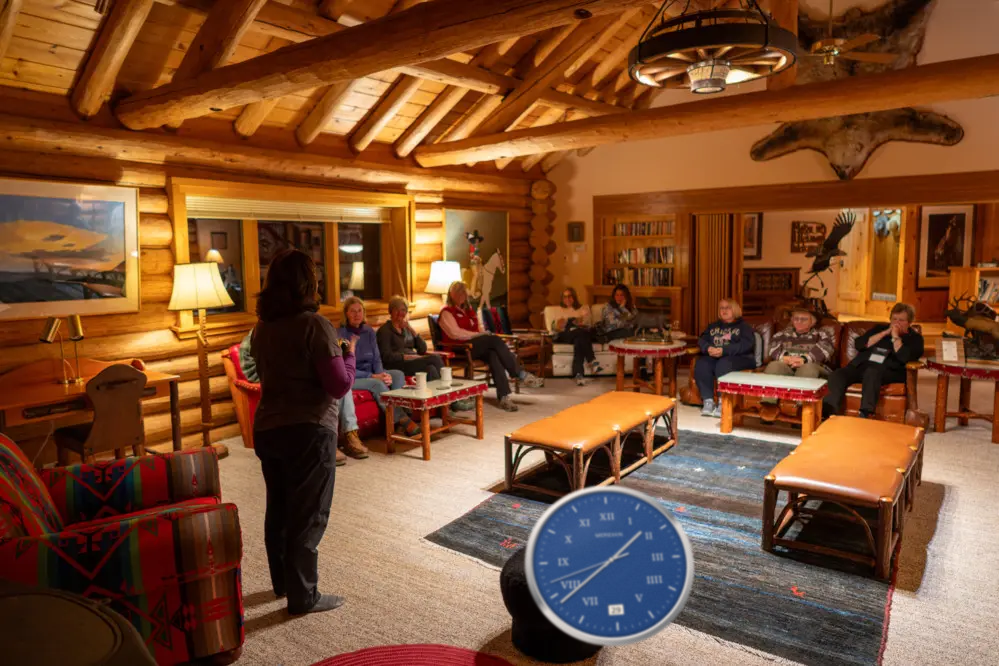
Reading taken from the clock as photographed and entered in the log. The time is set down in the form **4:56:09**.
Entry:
**1:38:42**
